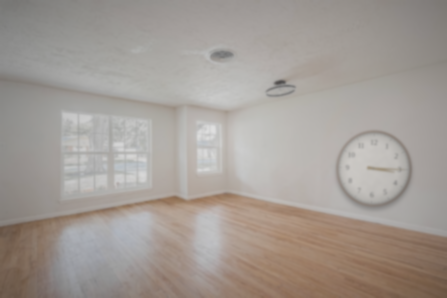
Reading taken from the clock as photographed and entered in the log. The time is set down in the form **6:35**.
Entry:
**3:15**
